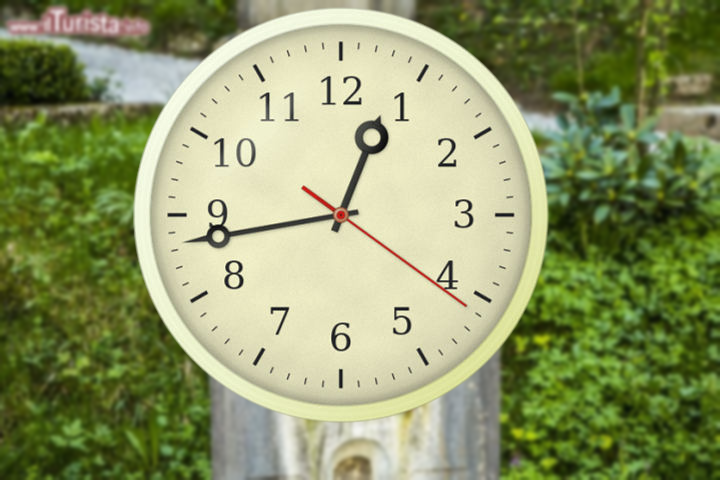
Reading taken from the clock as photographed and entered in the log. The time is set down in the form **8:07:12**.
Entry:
**12:43:21**
